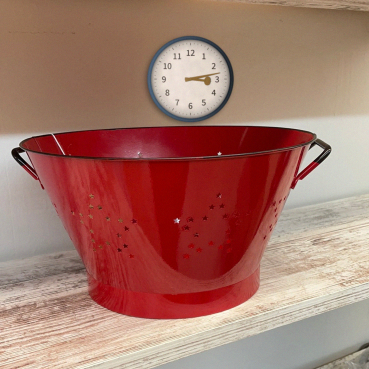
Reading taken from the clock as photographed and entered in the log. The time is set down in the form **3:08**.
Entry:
**3:13**
